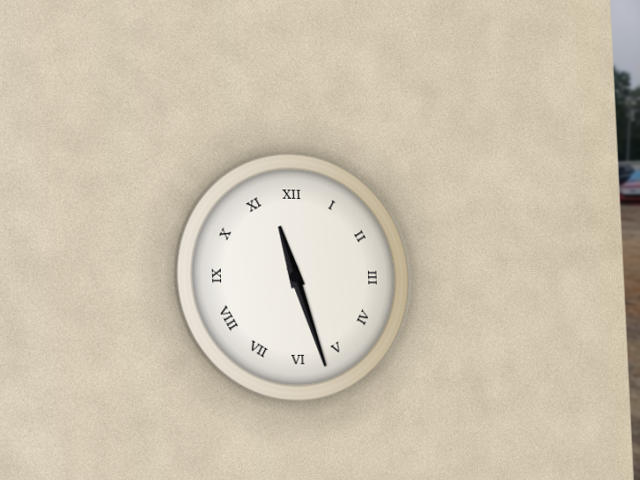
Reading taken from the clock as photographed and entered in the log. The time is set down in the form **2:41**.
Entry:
**11:27**
